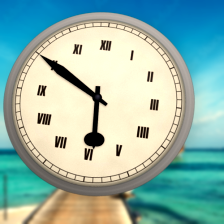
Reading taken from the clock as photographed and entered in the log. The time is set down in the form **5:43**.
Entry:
**5:50**
